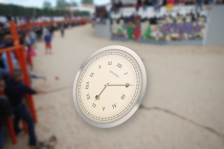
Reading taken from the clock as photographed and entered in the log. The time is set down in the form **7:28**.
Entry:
**6:10**
